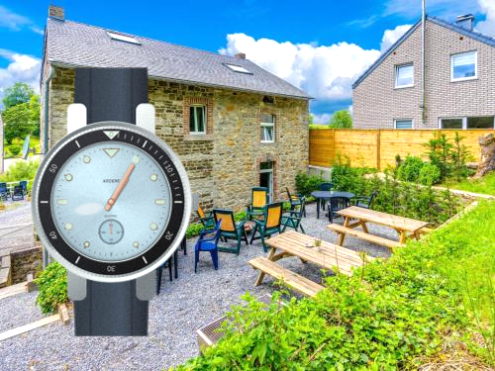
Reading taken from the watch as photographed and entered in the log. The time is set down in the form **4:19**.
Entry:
**1:05**
